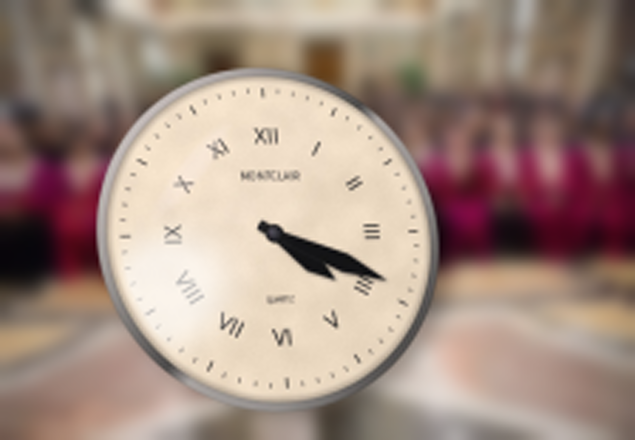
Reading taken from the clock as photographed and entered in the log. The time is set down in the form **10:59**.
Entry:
**4:19**
